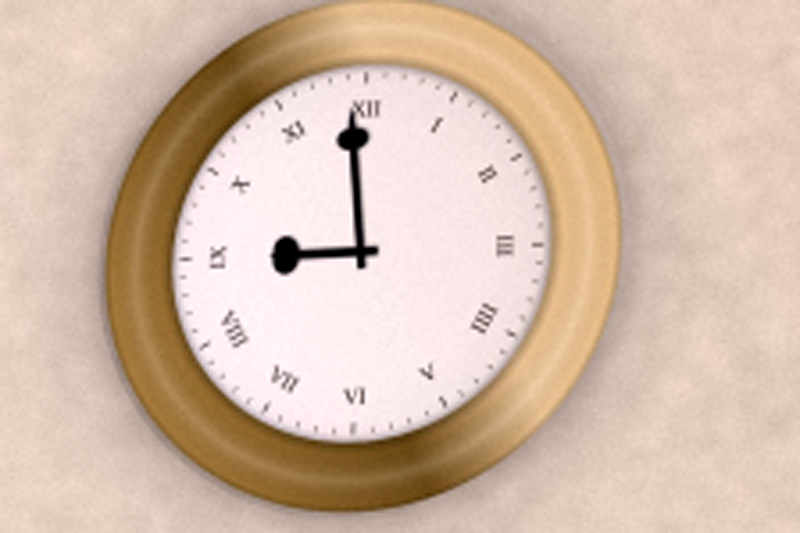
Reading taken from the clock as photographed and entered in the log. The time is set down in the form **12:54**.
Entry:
**8:59**
